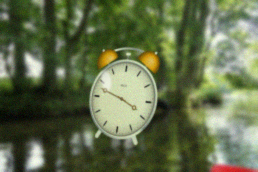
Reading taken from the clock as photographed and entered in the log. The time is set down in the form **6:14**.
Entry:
**3:48**
